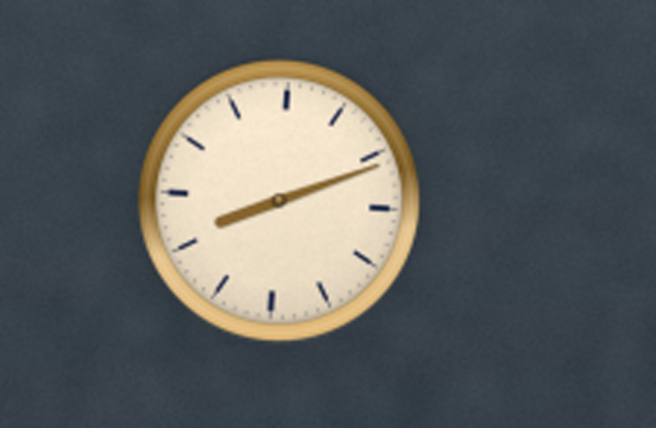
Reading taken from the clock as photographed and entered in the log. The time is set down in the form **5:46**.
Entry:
**8:11**
